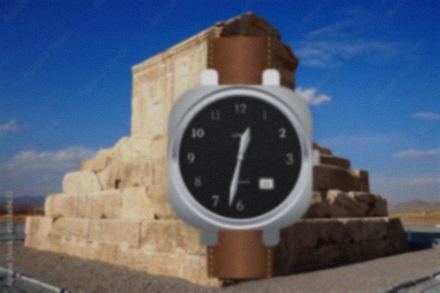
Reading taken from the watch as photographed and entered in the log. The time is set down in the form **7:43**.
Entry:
**12:32**
